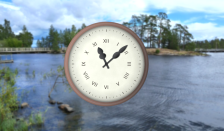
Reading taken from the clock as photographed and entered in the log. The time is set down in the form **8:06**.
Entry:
**11:08**
